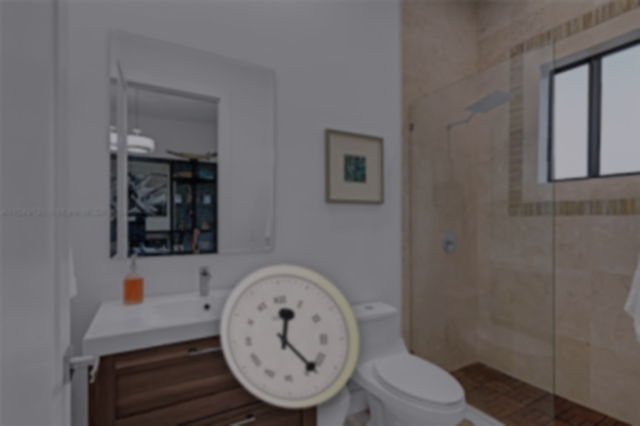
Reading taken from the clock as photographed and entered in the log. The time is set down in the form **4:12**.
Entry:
**12:23**
